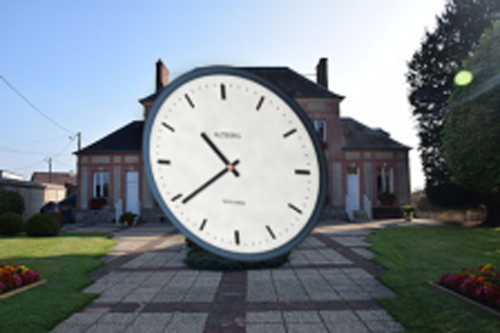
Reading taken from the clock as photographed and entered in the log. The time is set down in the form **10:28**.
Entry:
**10:39**
